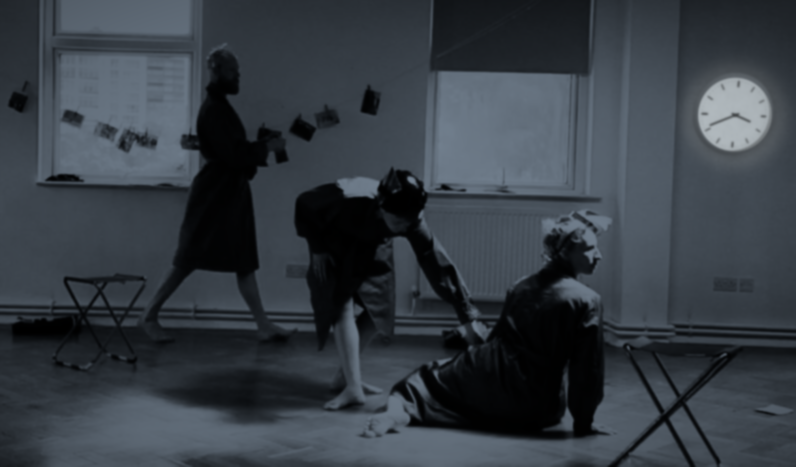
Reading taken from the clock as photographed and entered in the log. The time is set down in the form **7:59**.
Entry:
**3:41**
